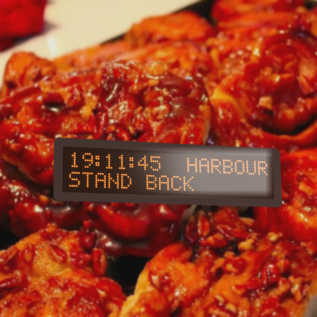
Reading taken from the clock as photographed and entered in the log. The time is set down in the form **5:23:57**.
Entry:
**19:11:45**
